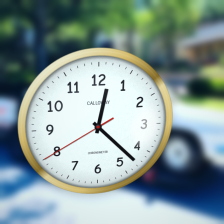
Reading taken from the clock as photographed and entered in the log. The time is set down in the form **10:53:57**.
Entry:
**12:22:40**
